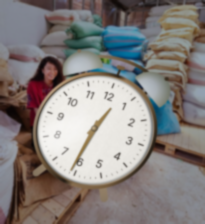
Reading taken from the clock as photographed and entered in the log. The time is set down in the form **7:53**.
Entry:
**12:31**
